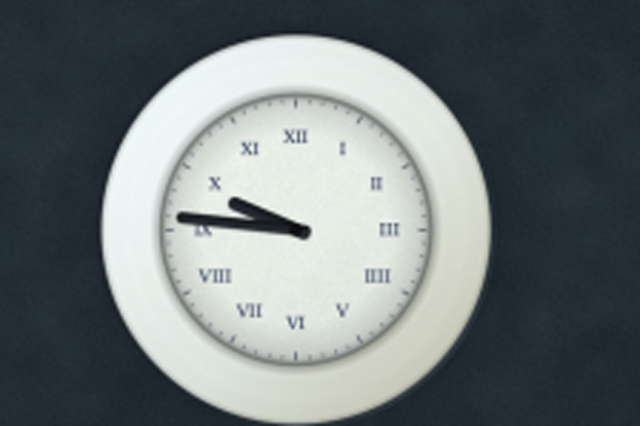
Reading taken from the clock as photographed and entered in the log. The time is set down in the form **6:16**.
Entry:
**9:46**
